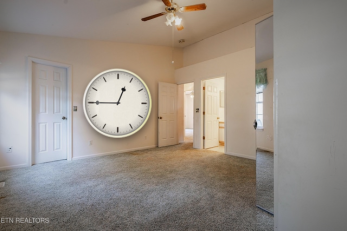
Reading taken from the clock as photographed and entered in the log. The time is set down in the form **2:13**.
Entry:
**12:45**
